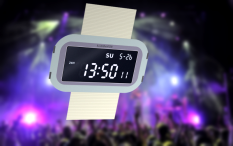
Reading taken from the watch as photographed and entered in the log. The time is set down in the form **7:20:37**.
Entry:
**13:50:11**
